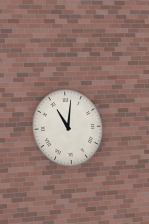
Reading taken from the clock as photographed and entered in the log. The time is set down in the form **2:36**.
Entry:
**11:02**
